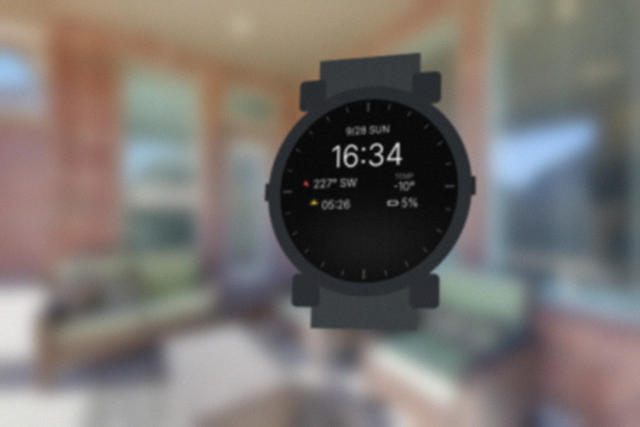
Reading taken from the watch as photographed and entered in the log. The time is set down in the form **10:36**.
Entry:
**16:34**
